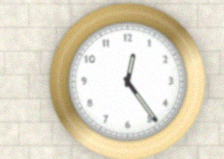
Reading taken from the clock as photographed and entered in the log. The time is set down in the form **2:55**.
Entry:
**12:24**
